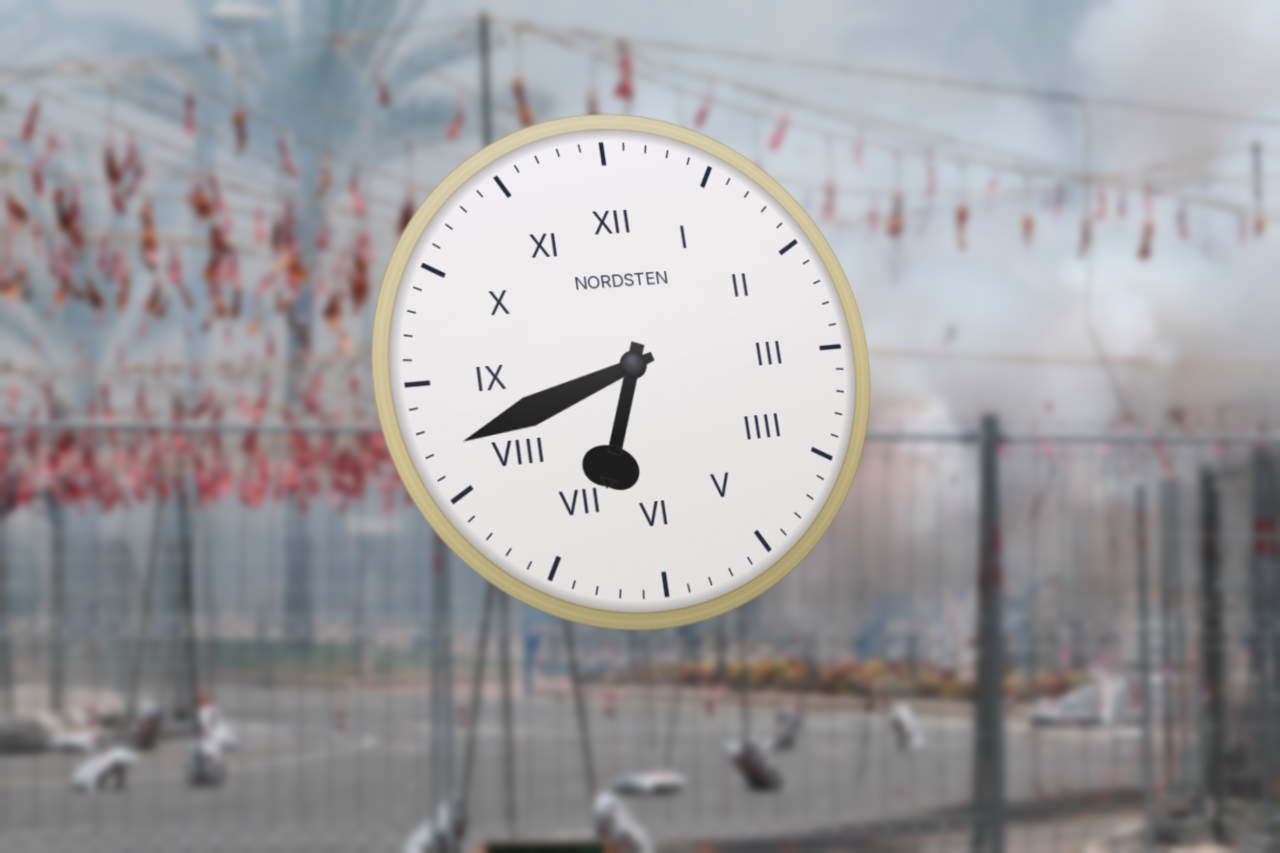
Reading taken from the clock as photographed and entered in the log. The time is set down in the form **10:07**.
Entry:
**6:42**
